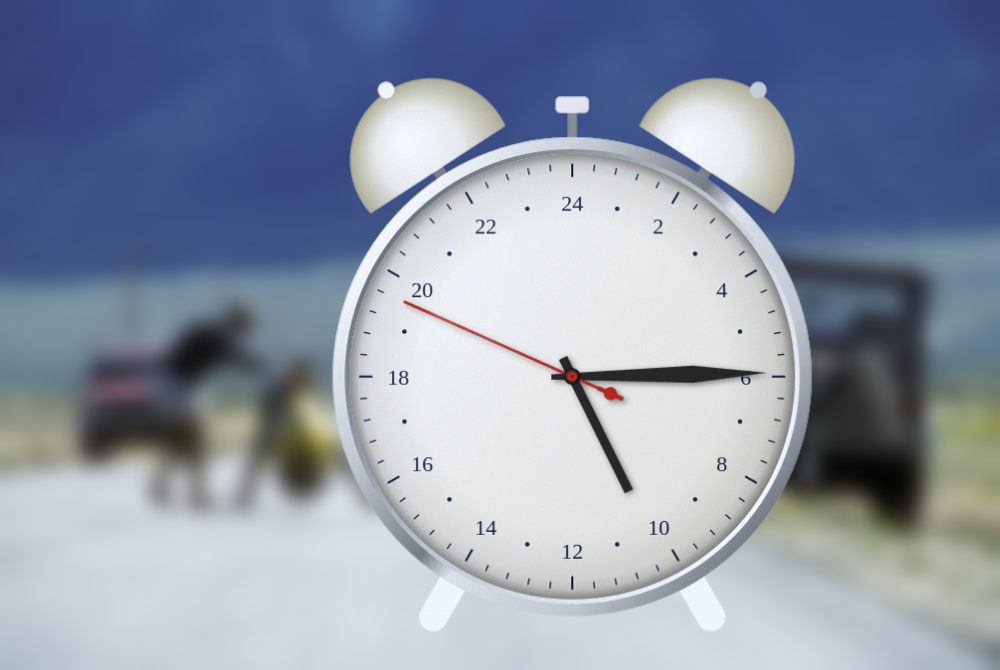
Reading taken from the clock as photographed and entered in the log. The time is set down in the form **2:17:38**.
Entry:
**10:14:49**
